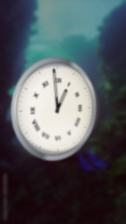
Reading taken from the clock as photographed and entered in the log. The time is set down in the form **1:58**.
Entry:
**12:59**
